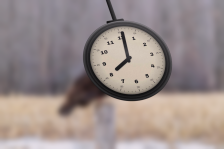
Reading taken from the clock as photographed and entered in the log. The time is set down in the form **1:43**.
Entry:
**8:01**
